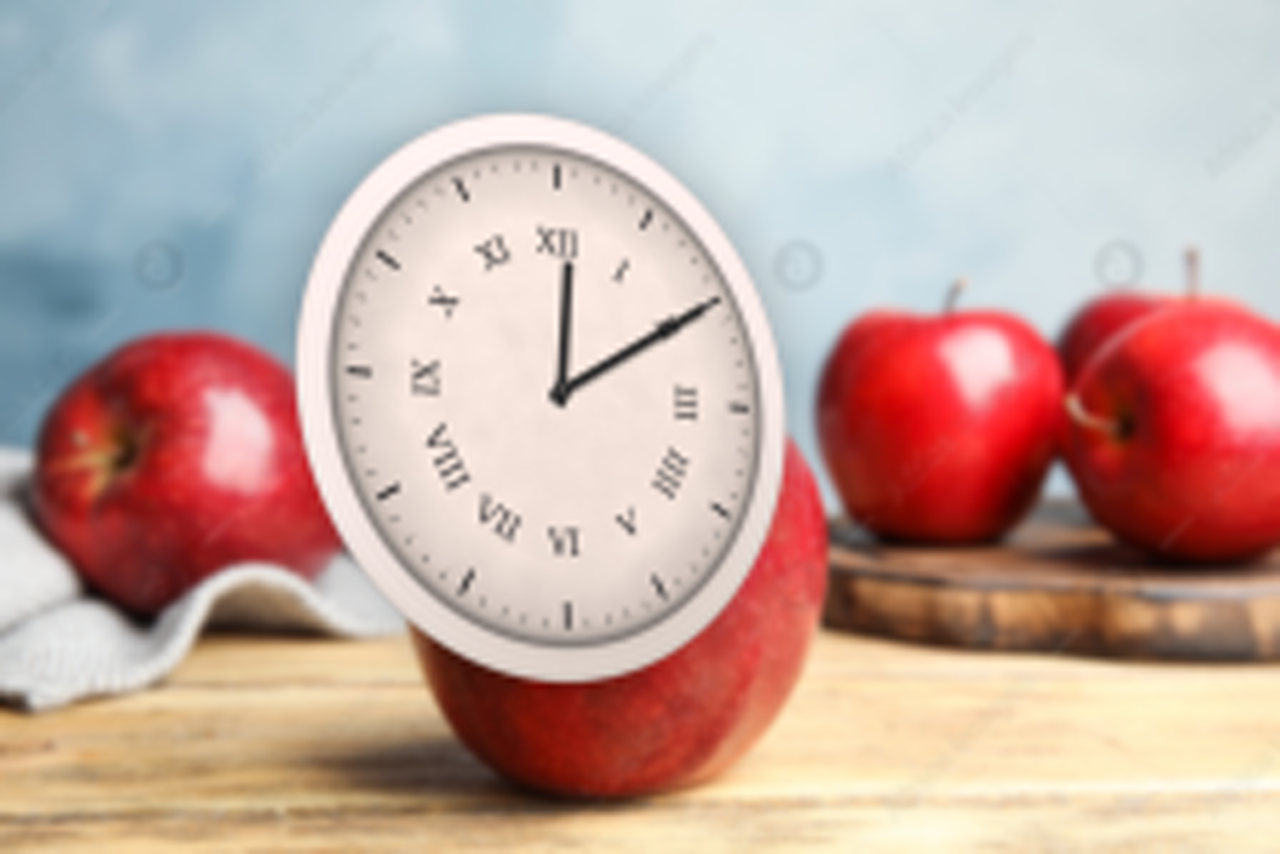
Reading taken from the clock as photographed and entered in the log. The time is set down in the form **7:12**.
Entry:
**12:10**
